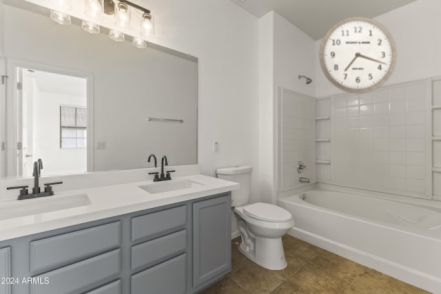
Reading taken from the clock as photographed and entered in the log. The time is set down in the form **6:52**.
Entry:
**7:18**
